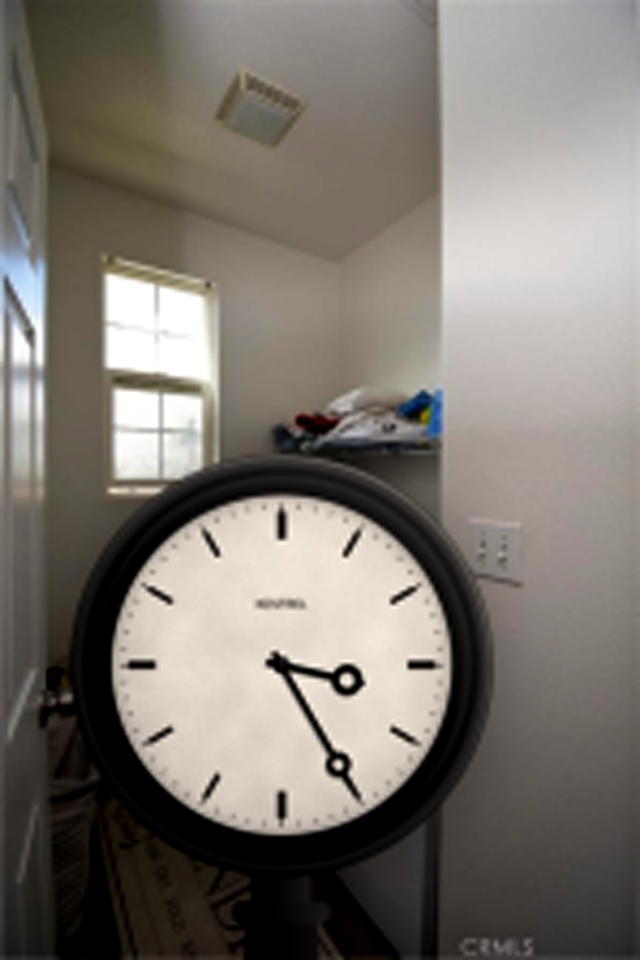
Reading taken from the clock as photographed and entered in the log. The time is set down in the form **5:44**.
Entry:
**3:25**
